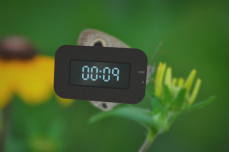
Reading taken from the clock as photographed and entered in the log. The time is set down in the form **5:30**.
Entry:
**0:09**
